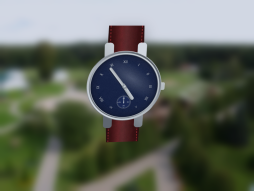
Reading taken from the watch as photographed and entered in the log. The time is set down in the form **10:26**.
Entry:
**4:54**
